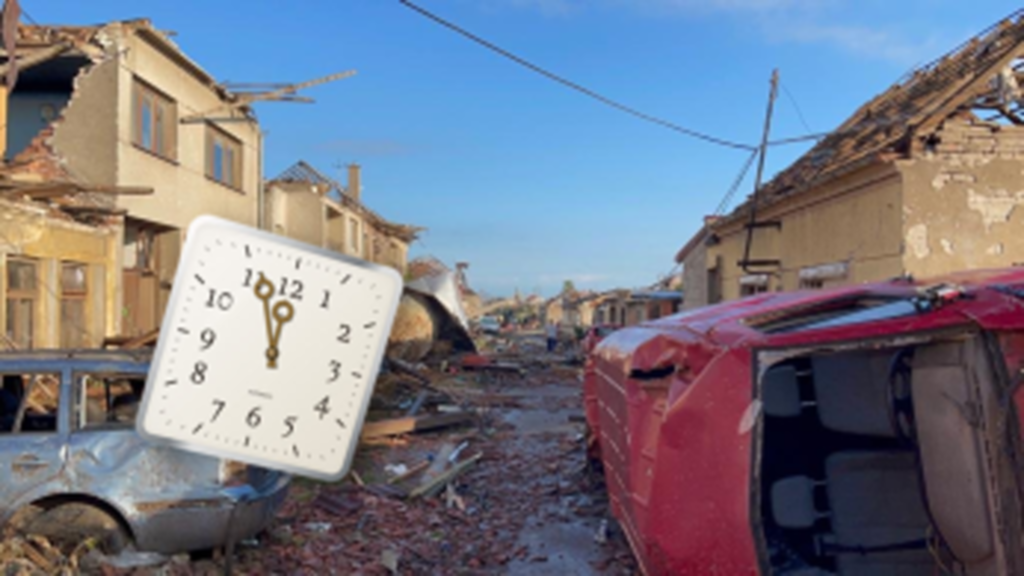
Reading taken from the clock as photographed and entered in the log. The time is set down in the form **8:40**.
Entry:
**11:56**
